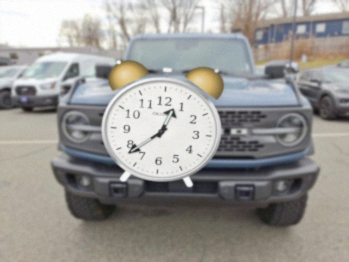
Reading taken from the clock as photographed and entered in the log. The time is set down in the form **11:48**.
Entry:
**12:38**
